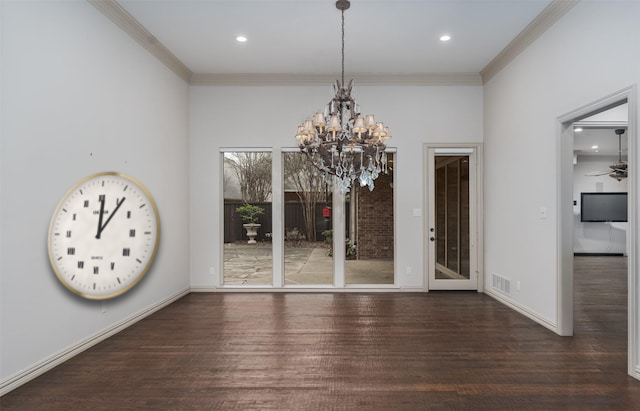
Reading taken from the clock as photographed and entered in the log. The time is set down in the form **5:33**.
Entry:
**12:06**
